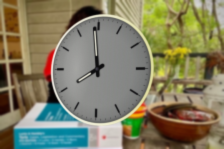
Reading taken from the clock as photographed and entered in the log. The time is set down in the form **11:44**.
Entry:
**7:59**
